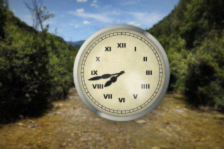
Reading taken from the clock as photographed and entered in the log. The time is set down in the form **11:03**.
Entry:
**7:43**
